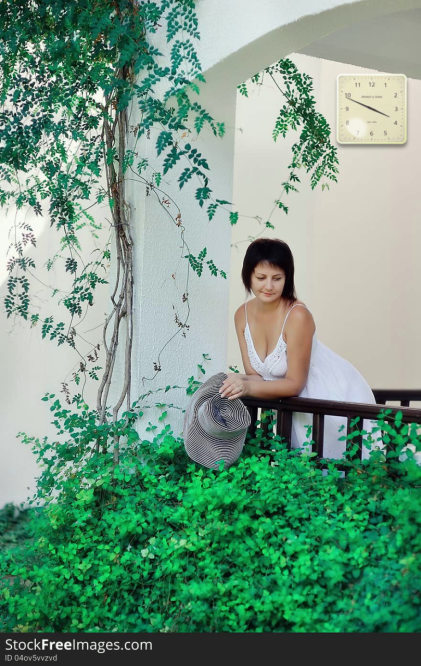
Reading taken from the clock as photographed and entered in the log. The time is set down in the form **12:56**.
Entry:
**3:49**
